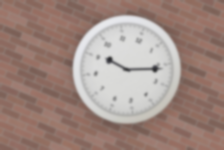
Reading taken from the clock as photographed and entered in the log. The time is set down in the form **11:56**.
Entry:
**9:11**
